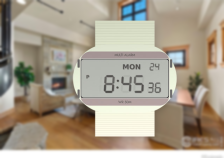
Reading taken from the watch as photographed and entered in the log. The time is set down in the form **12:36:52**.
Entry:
**8:45:36**
